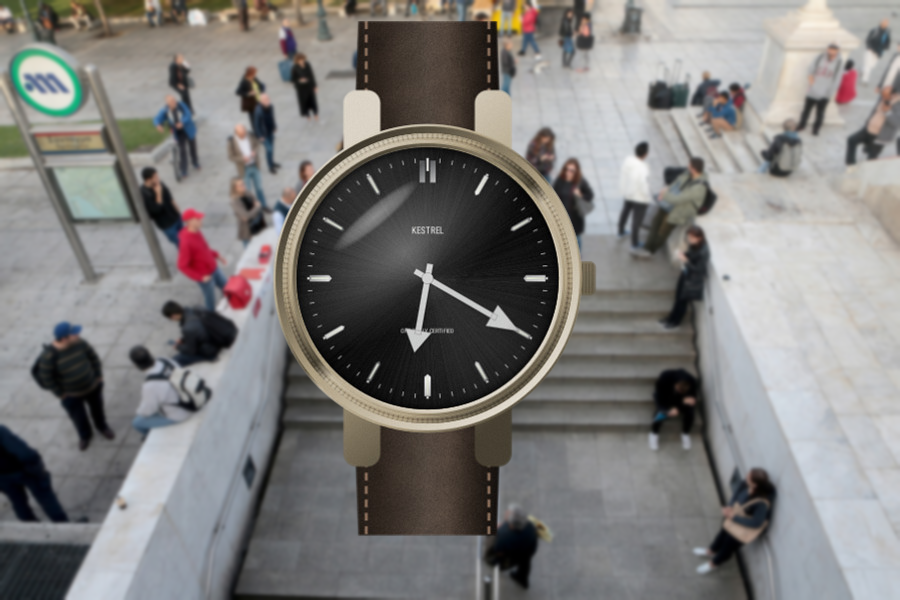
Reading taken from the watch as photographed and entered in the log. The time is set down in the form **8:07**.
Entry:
**6:20**
